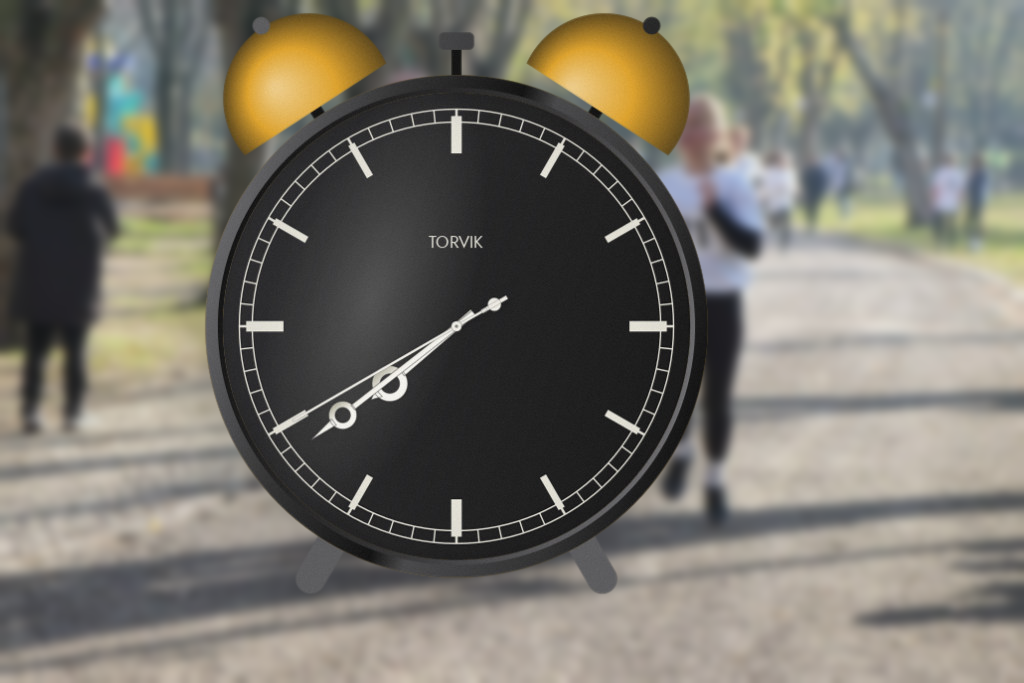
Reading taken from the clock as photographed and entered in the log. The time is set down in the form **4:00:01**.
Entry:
**7:38:40**
